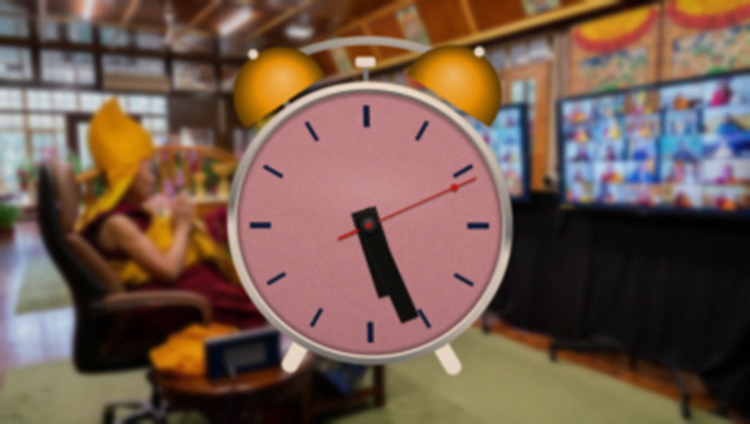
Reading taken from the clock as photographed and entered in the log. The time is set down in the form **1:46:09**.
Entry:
**5:26:11**
